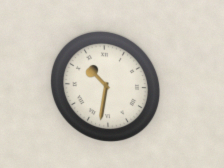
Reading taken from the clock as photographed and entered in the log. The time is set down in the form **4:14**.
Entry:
**10:32**
